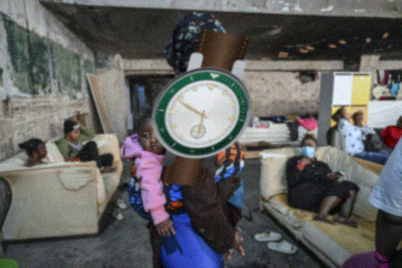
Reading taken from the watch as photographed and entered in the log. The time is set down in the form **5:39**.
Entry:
**5:49**
